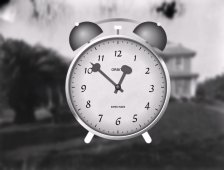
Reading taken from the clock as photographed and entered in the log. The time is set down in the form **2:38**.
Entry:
**12:52**
